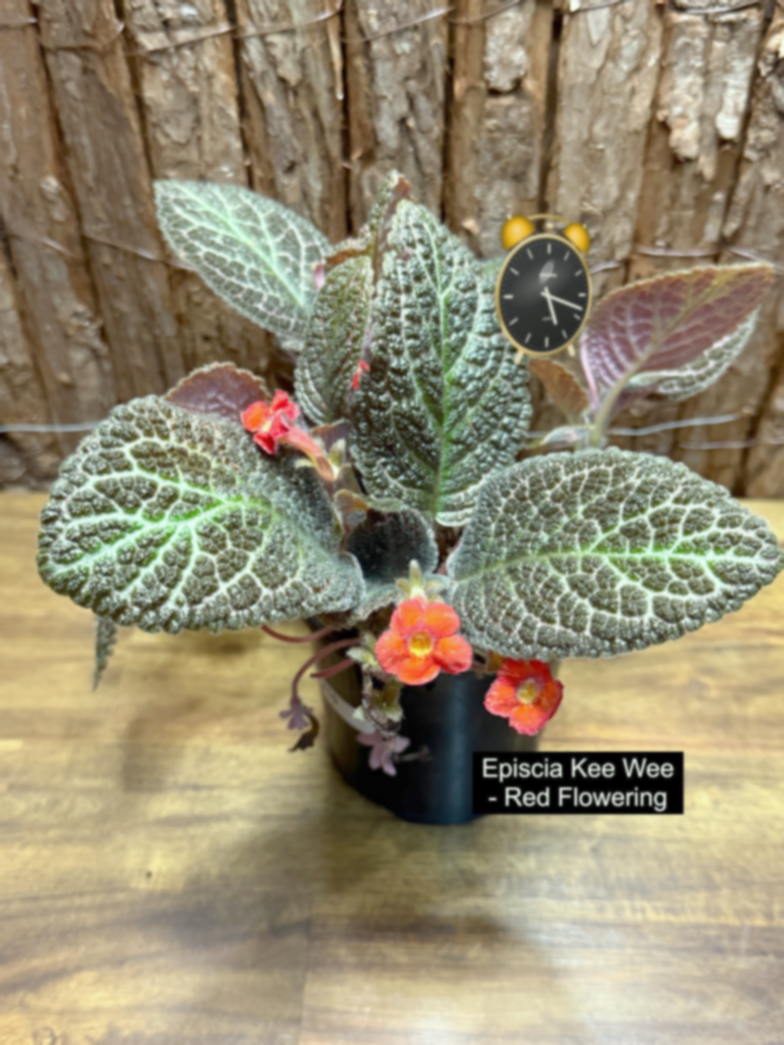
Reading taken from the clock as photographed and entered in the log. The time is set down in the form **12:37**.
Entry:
**5:18**
